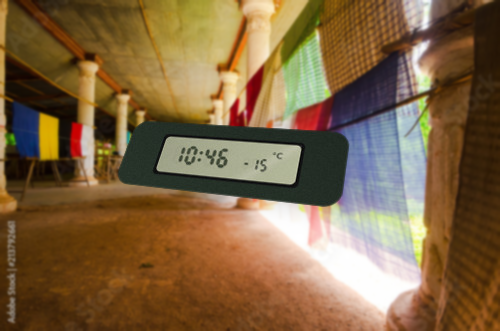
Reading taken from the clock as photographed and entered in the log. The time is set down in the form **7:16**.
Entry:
**10:46**
